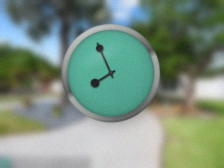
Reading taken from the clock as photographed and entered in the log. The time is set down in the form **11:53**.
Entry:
**7:56**
